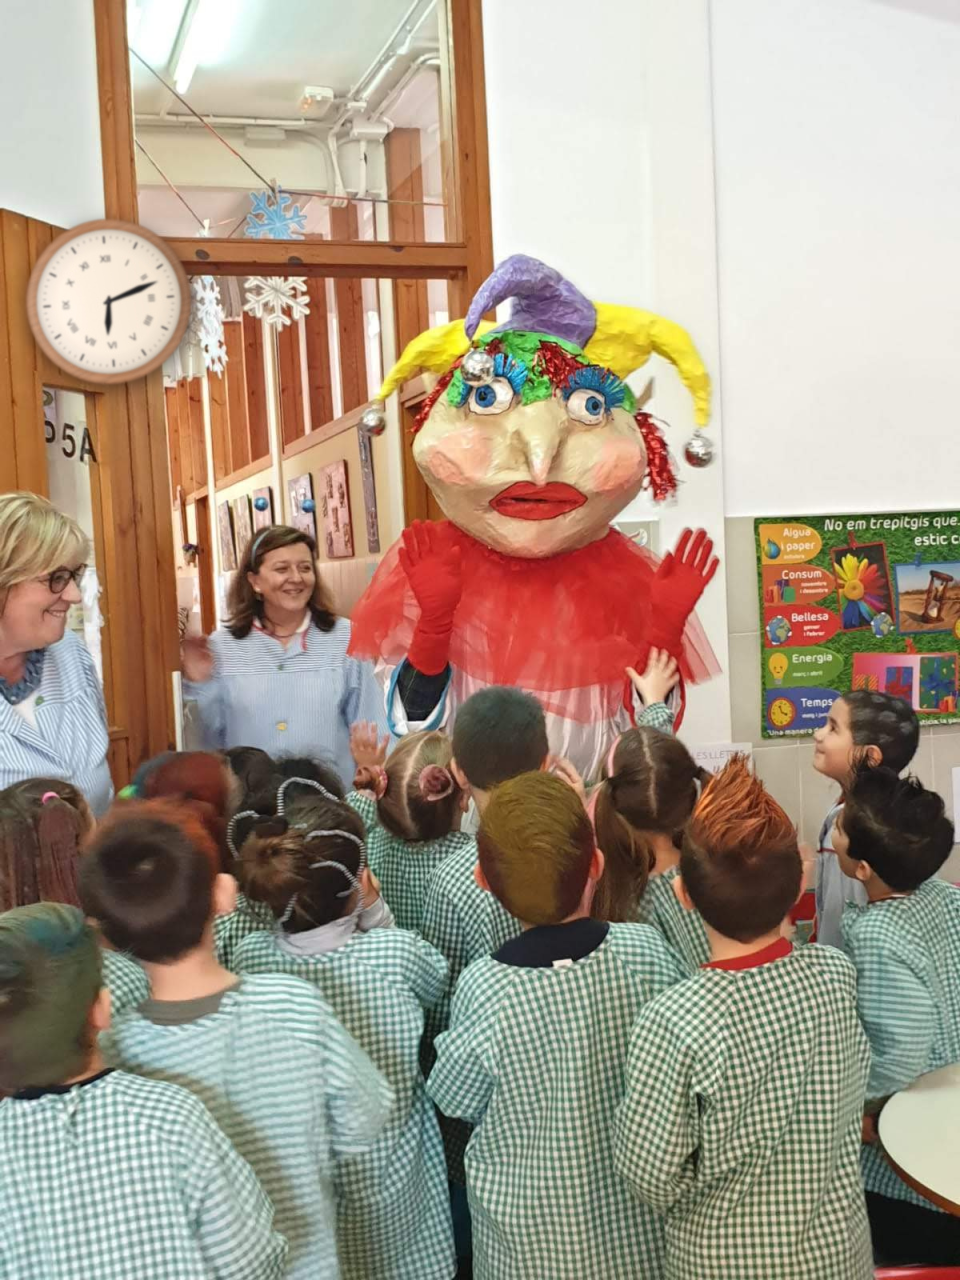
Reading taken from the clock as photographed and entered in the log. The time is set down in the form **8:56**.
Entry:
**6:12**
